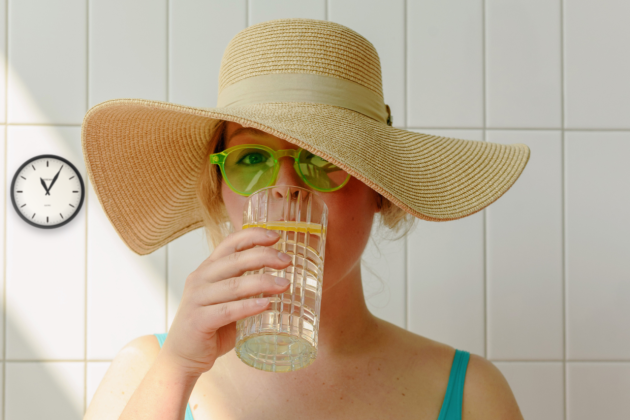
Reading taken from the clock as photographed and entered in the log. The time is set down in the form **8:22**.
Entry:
**11:05**
